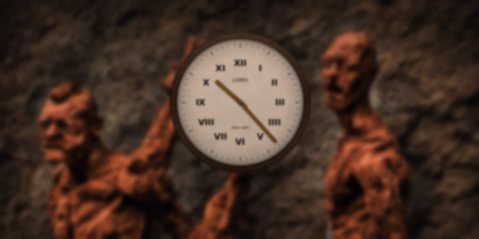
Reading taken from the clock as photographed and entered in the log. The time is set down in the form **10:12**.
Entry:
**10:23**
